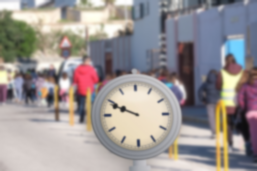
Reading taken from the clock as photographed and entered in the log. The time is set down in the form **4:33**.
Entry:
**9:49**
